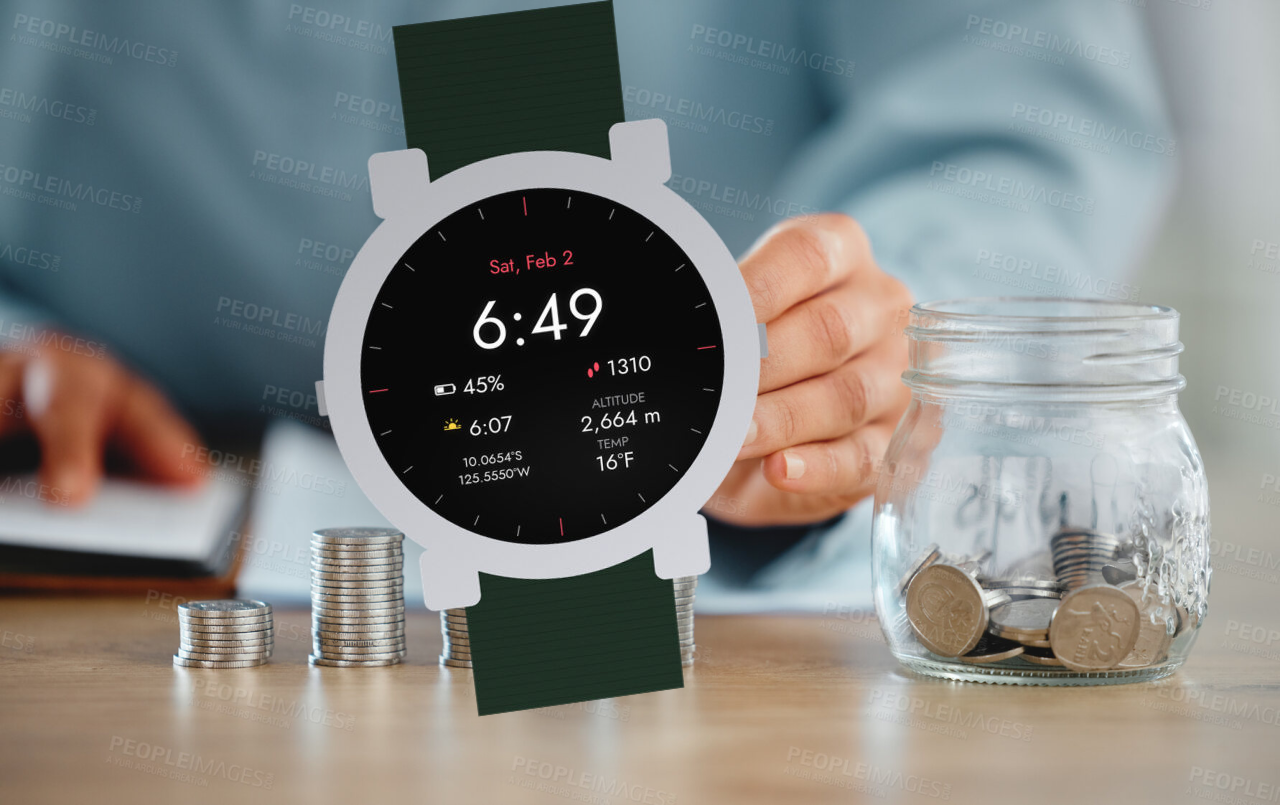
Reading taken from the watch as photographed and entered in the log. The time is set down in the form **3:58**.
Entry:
**6:49**
